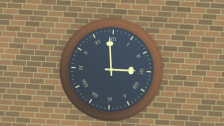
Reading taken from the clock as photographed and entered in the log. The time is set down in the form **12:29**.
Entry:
**2:59**
